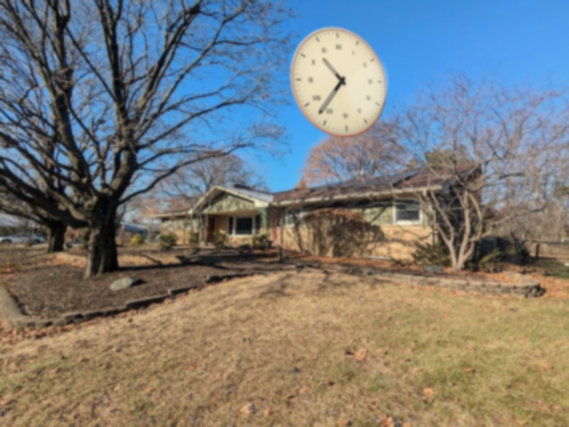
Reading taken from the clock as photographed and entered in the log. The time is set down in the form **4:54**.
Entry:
**10:37**
